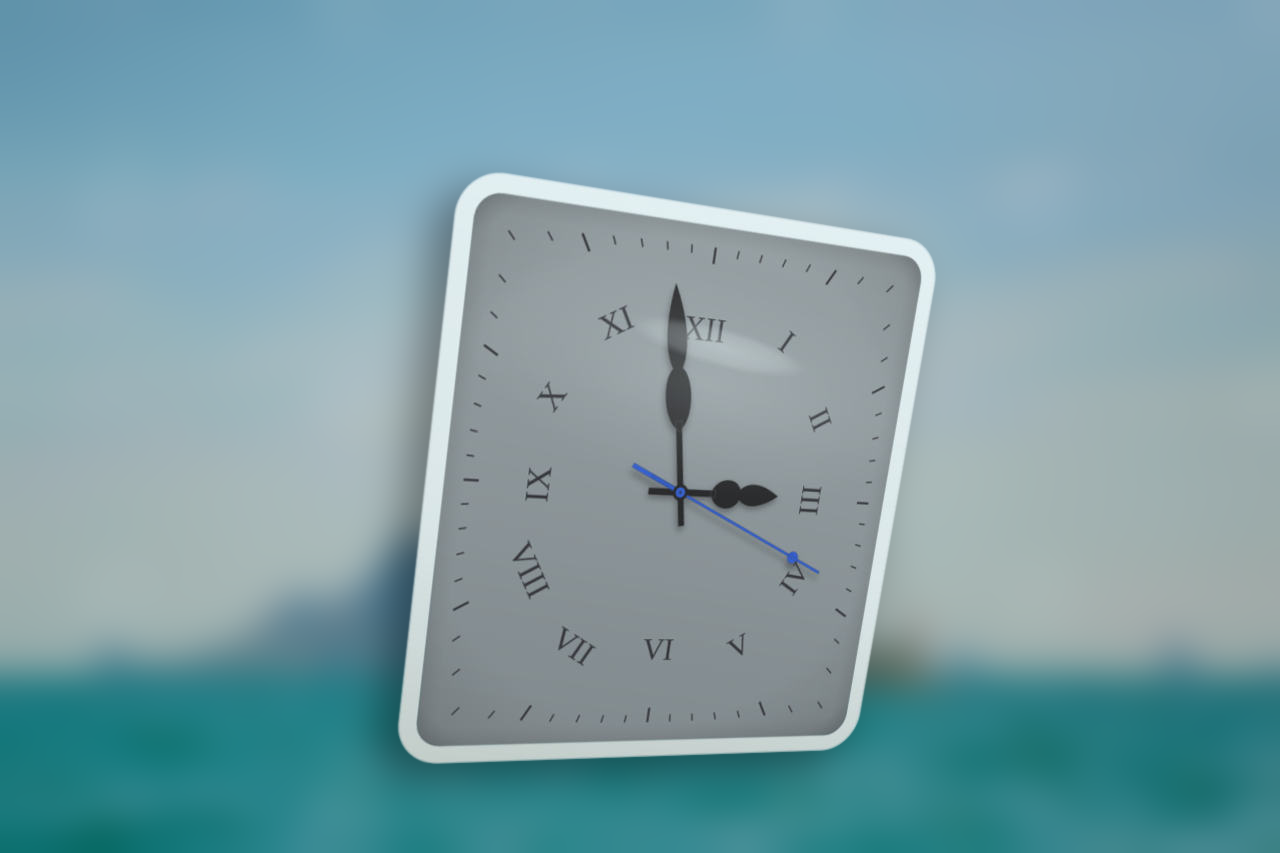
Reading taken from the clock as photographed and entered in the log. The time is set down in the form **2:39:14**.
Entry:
**2:58:19**
